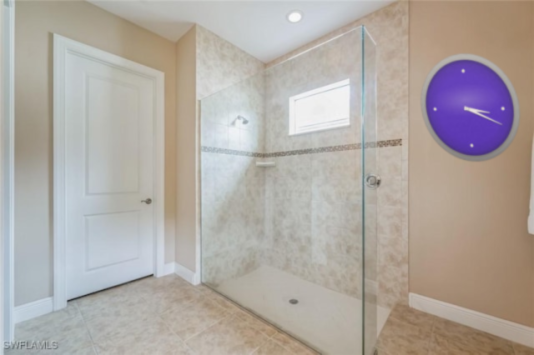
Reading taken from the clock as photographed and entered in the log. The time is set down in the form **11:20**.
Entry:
**3:19**
